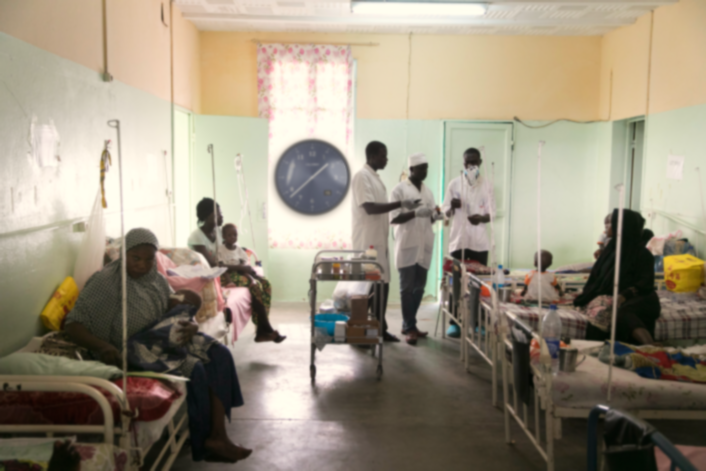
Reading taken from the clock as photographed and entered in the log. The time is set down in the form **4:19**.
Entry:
**1:38**
